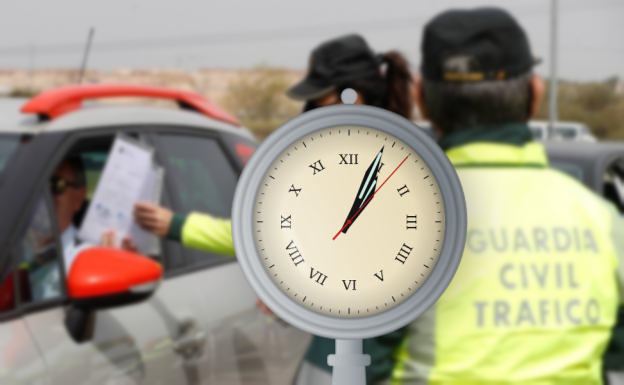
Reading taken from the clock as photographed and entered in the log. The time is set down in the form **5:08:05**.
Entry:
**1:04:07**
